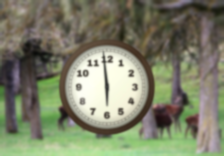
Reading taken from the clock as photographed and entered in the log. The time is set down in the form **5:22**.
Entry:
**5:59**
